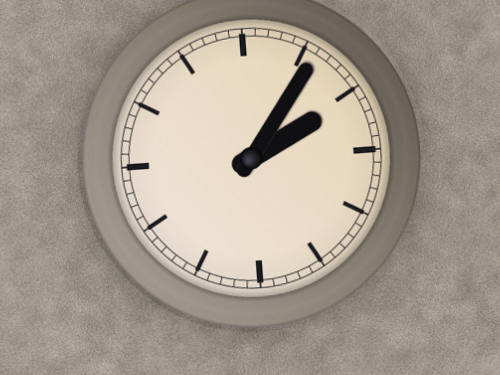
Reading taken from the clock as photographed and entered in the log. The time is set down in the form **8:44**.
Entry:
**2:06**
